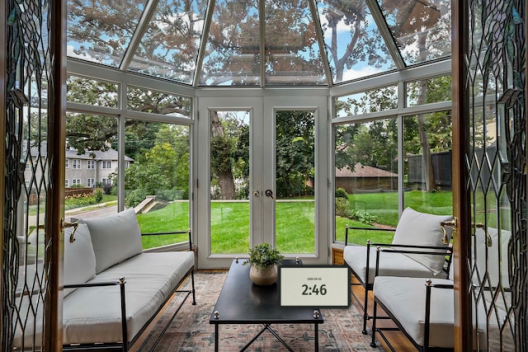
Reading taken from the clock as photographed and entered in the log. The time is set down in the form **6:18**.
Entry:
**2:46**
